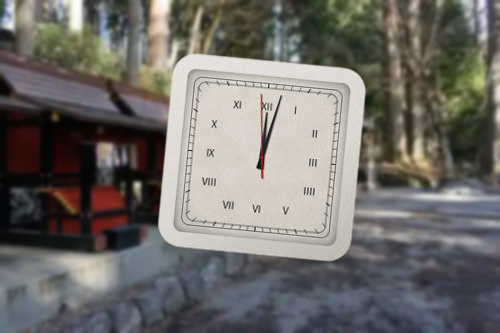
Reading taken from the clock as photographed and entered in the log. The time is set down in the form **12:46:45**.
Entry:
**12:01:59**
